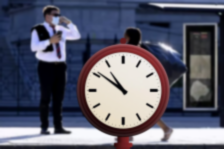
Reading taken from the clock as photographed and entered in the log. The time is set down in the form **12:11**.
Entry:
**10:51**
